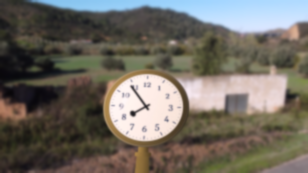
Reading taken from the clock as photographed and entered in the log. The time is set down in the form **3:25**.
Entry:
**7:54**
